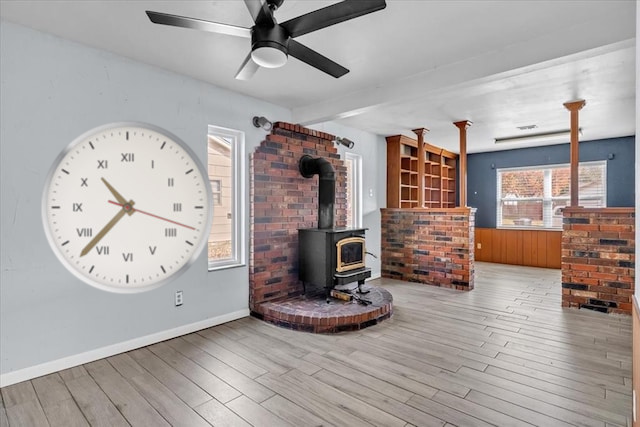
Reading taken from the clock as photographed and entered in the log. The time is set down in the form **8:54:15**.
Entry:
**10:37:18**
